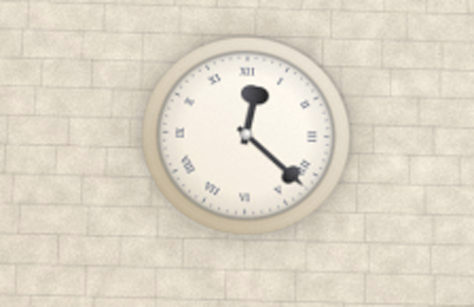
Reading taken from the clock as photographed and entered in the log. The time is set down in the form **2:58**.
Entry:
**12:22**
